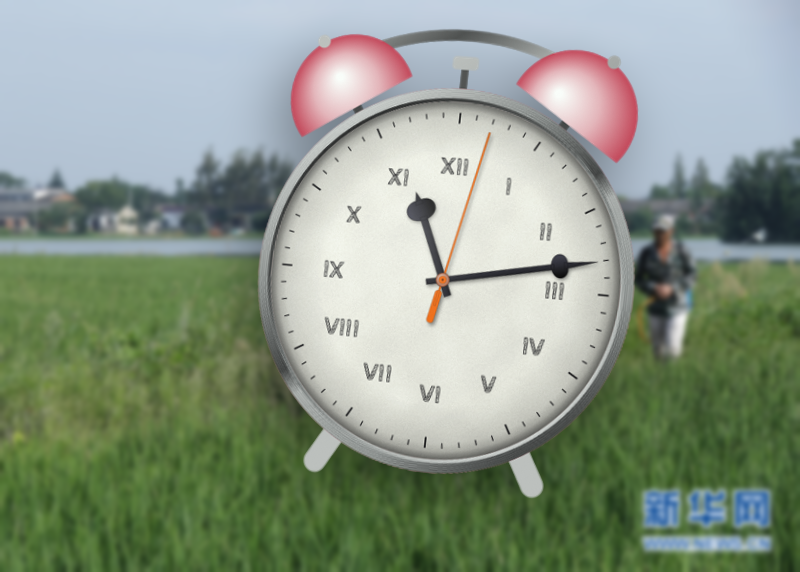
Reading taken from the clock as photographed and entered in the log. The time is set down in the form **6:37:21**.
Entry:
**11:13:02**
